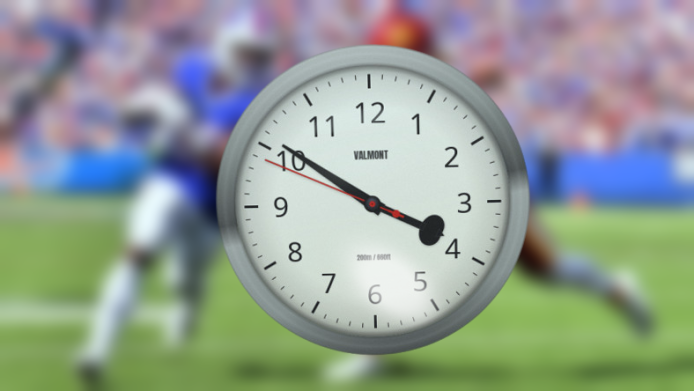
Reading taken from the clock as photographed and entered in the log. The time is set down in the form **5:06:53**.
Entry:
**3:50:49**
